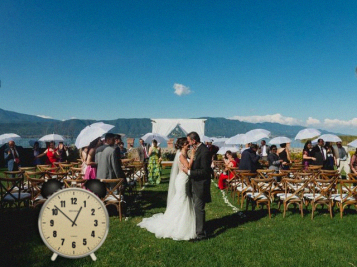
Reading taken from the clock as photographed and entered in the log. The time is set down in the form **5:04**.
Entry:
**12:52**
